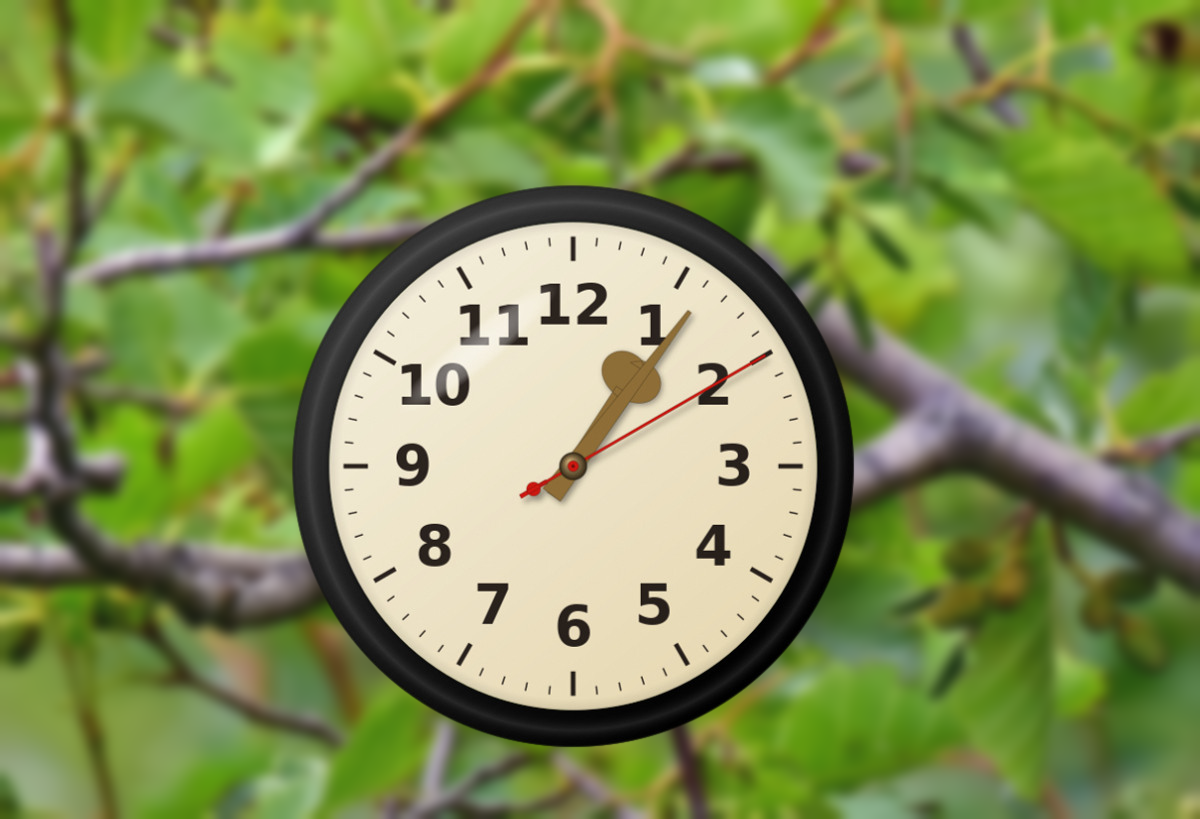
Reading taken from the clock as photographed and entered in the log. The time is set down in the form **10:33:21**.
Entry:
**1:06:10**
